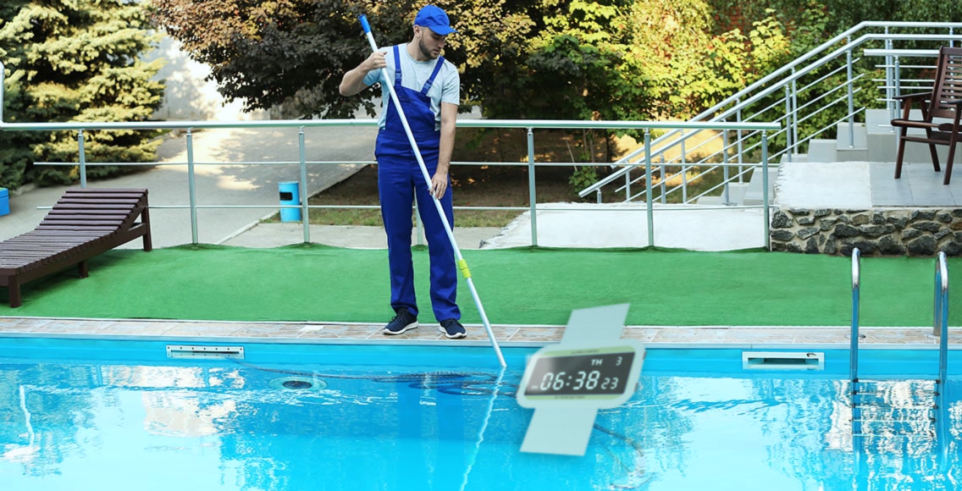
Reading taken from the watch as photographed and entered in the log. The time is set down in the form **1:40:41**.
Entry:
**6:38:23**
